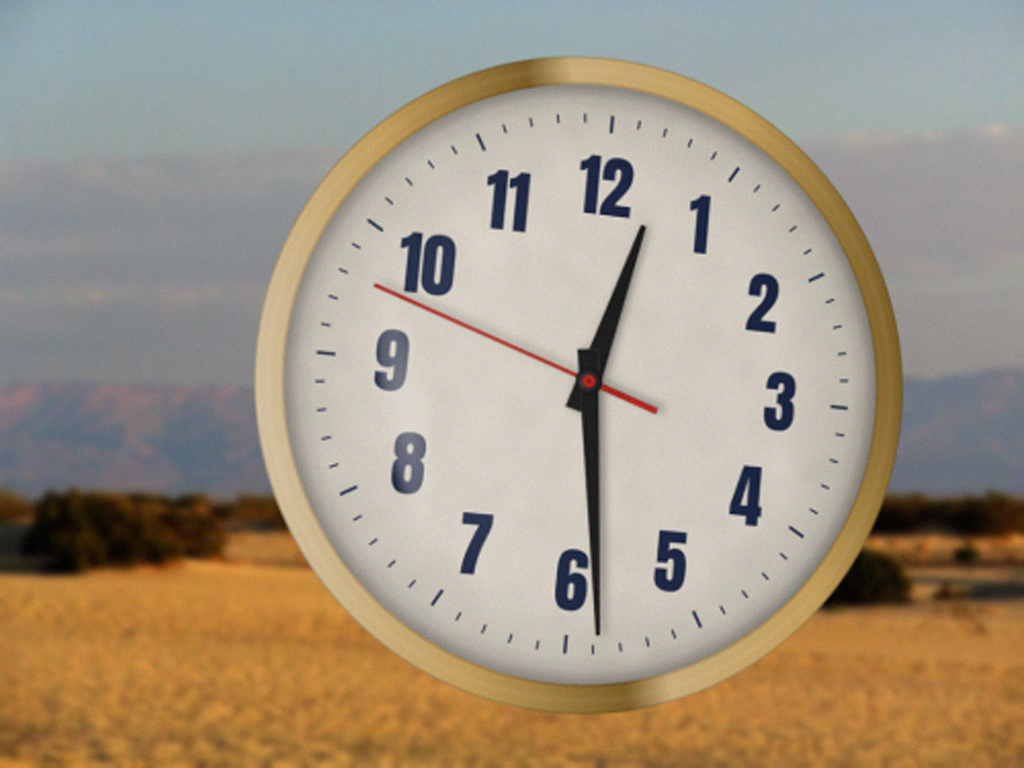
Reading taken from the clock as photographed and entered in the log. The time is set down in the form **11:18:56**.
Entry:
**12:28:48**
